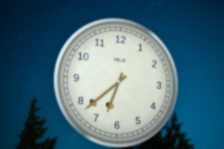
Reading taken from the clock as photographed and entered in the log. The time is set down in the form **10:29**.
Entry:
**6:38**
